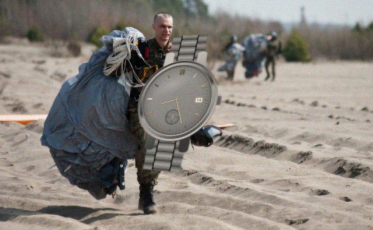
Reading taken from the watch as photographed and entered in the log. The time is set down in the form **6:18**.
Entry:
**8:26**
